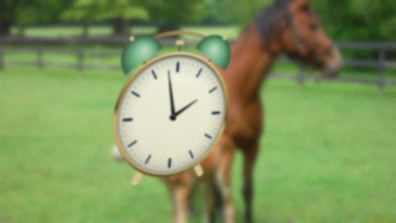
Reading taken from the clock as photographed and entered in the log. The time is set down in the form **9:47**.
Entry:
**1:58**
